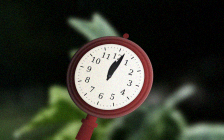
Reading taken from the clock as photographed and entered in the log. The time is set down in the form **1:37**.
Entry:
**12:02**
